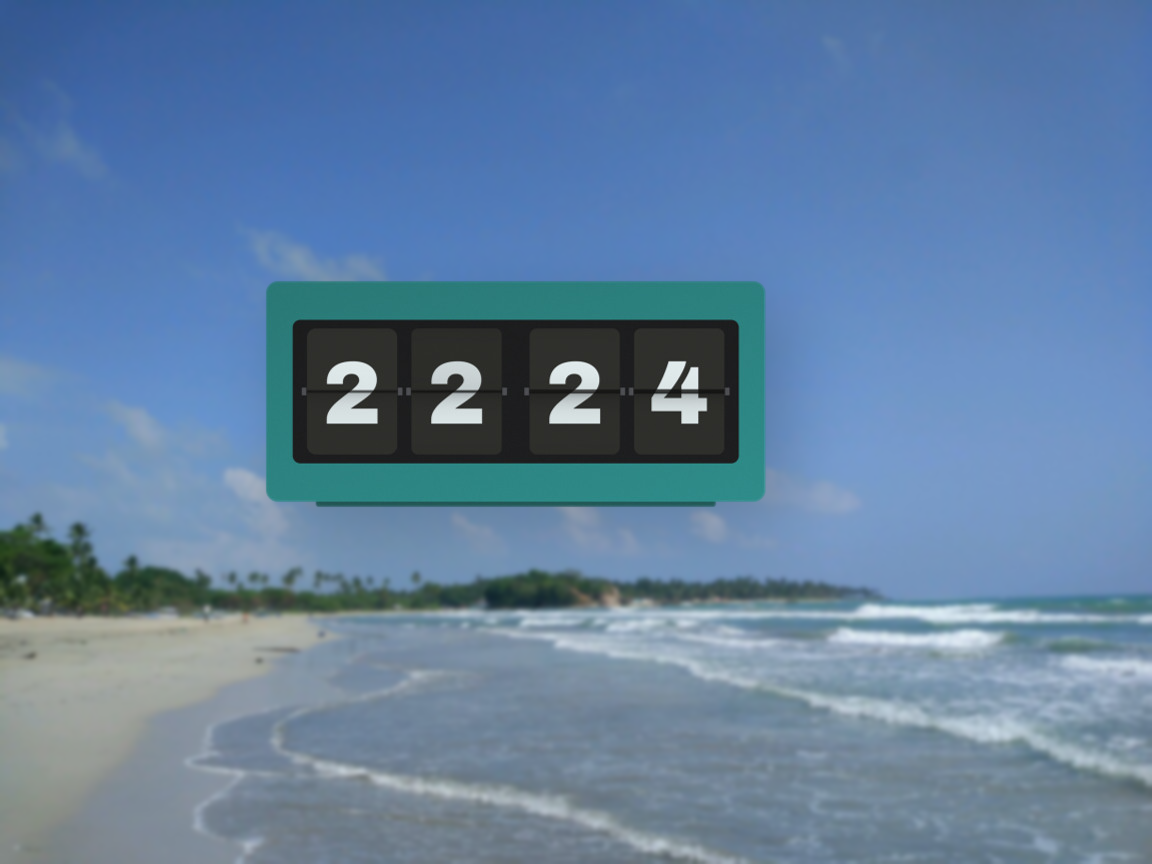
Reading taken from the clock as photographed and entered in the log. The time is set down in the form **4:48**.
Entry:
**22:24**
